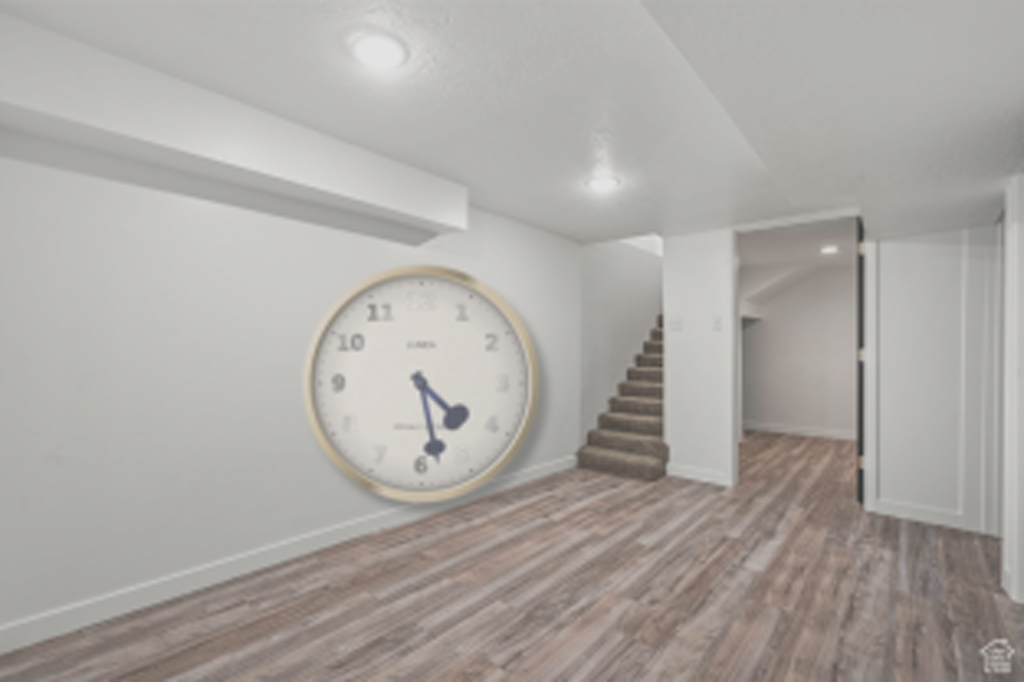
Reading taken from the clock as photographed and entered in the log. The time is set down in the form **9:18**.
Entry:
**4:28**
